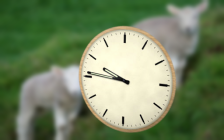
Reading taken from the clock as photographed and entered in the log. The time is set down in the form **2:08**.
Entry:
**9:46**
